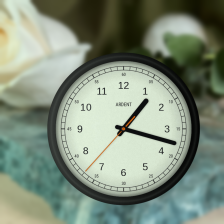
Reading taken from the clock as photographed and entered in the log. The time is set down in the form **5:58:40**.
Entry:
**1:17:37**
